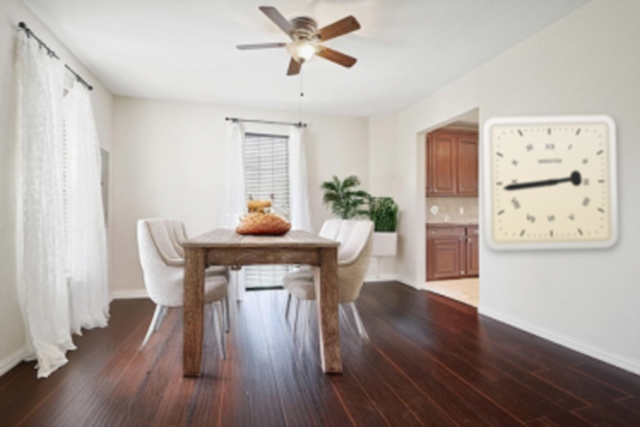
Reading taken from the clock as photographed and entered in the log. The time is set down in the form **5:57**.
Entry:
**2:44**
